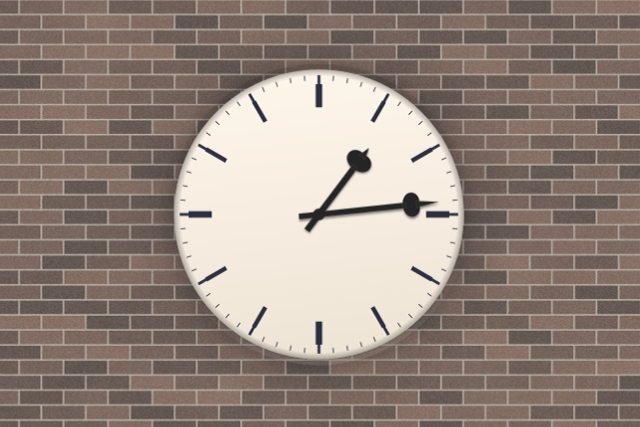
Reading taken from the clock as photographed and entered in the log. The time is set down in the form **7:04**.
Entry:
**1:14**
